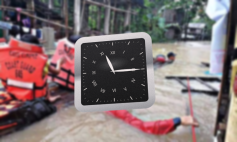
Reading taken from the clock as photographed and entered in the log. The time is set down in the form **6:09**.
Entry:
**11:15**
